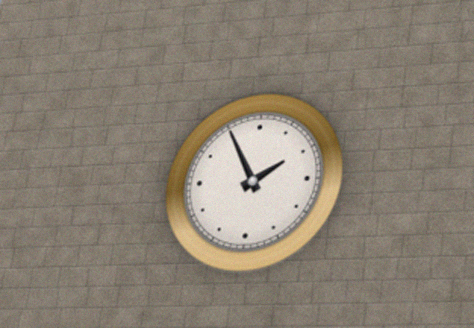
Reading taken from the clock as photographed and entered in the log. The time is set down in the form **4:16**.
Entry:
**1:55**
